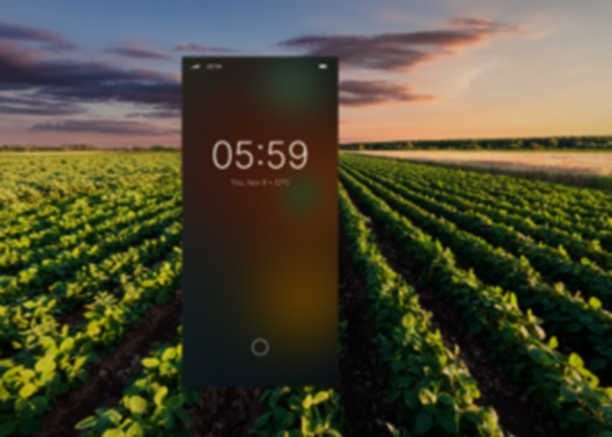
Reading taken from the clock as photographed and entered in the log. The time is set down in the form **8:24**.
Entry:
**5:59**
